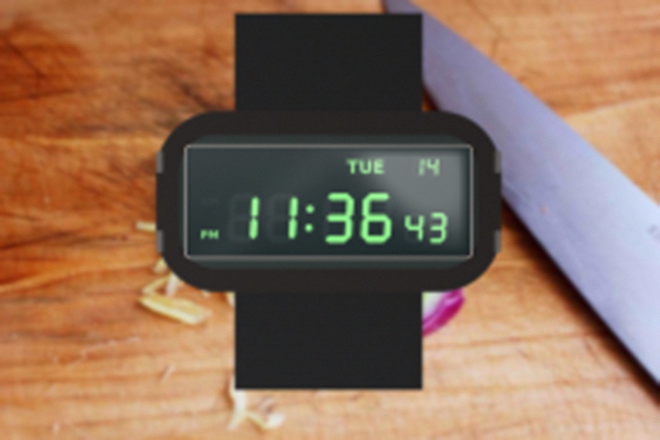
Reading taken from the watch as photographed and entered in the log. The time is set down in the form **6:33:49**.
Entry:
**11:36:43**
